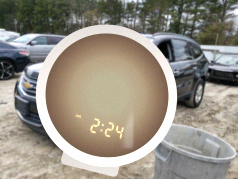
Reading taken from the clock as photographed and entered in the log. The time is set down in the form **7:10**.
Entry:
**2:24**
